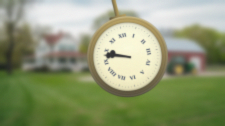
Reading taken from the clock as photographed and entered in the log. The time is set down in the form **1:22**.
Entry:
**9:48**
